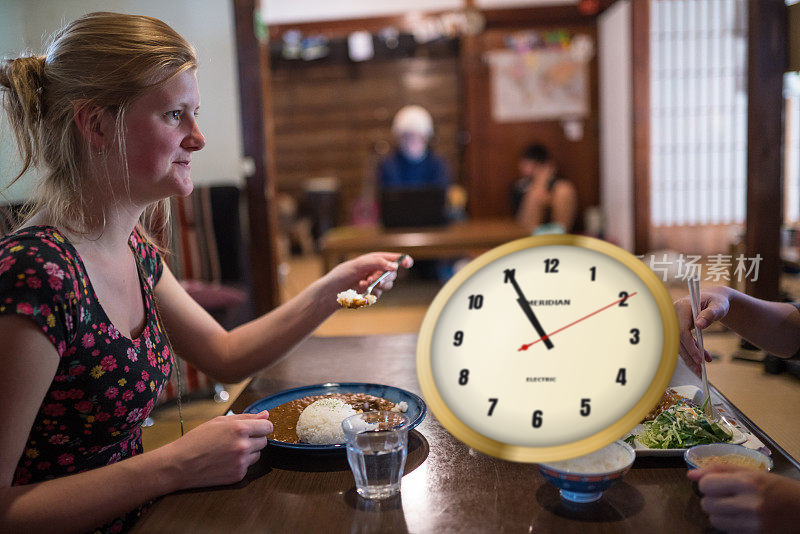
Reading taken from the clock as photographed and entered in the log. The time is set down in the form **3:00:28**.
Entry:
**10:55:10**
